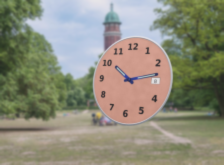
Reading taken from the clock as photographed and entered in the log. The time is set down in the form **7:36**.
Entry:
**10:13**
